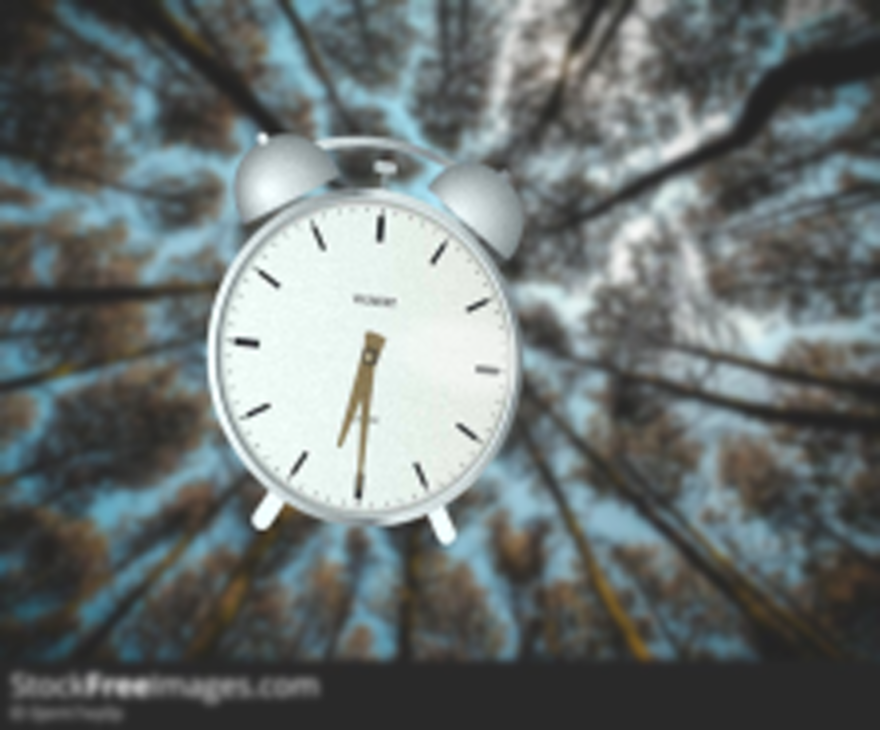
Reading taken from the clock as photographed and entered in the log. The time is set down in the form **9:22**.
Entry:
**6:30**
